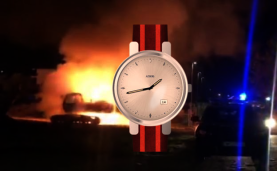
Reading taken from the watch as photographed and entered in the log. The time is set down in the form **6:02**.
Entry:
**1:43**
